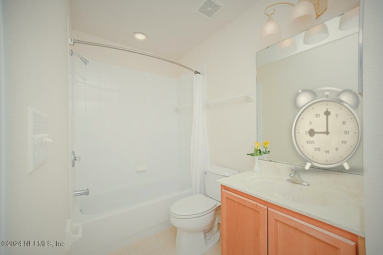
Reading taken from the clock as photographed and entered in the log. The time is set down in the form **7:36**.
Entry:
**9:00**
